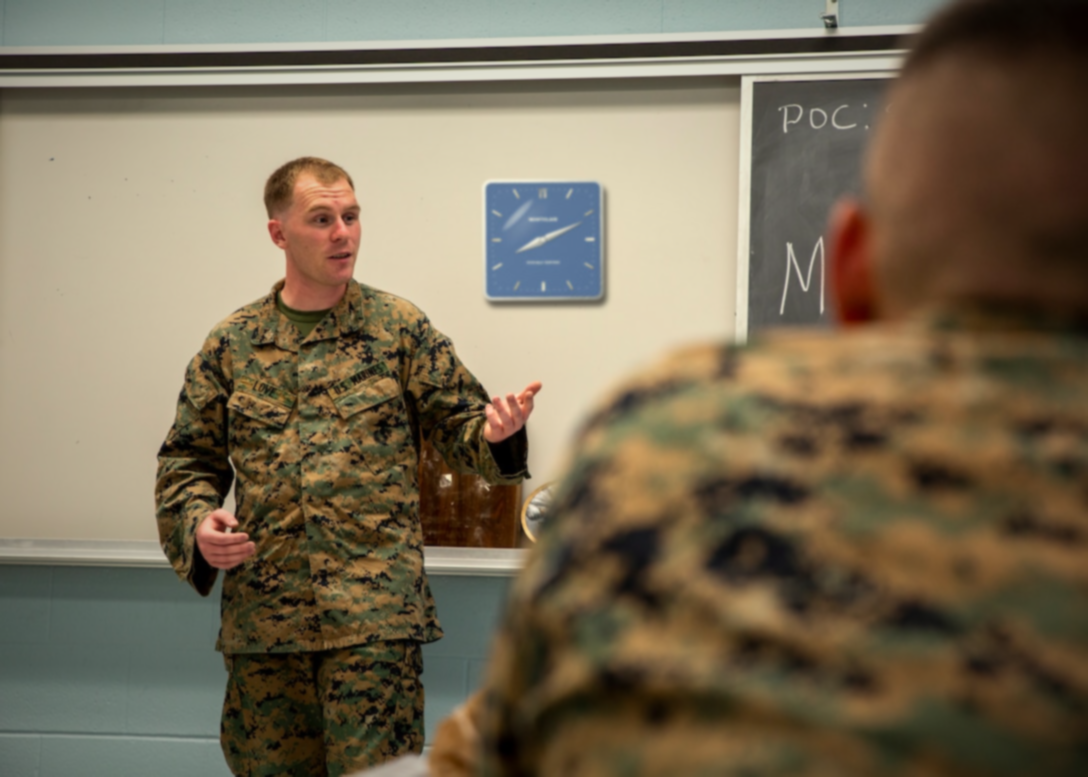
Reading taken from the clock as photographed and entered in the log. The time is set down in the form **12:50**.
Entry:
**8:11**
